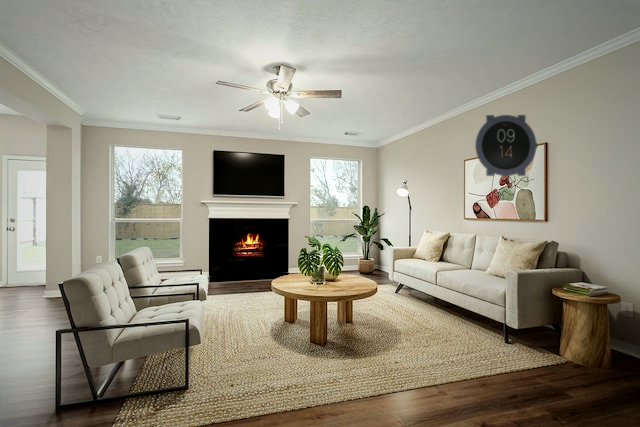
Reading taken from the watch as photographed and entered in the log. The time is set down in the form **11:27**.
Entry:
**9:14**
